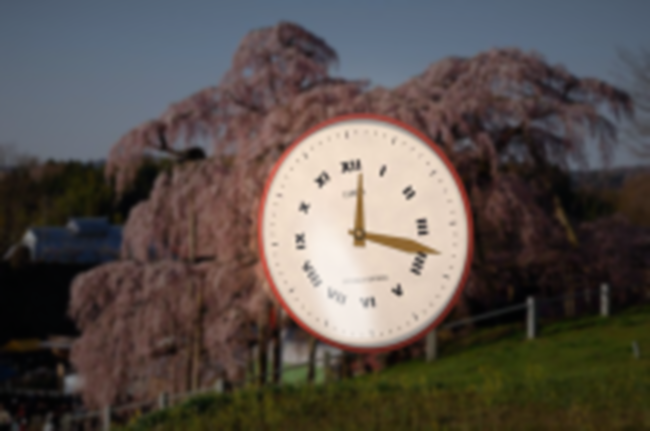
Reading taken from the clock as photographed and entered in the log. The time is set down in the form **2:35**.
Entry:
**12:18**
